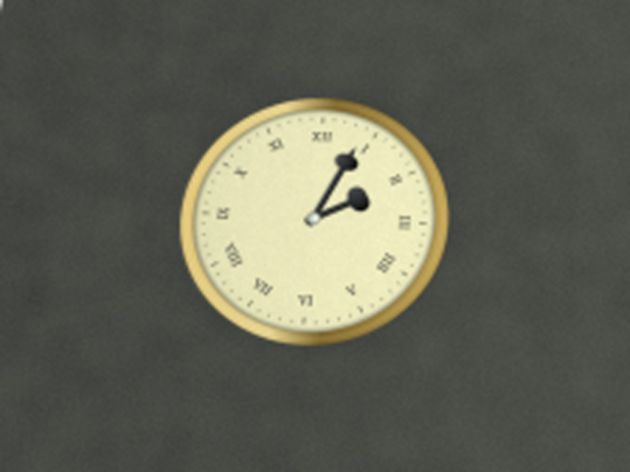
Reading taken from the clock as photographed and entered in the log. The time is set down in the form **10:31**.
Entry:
**2:04**
